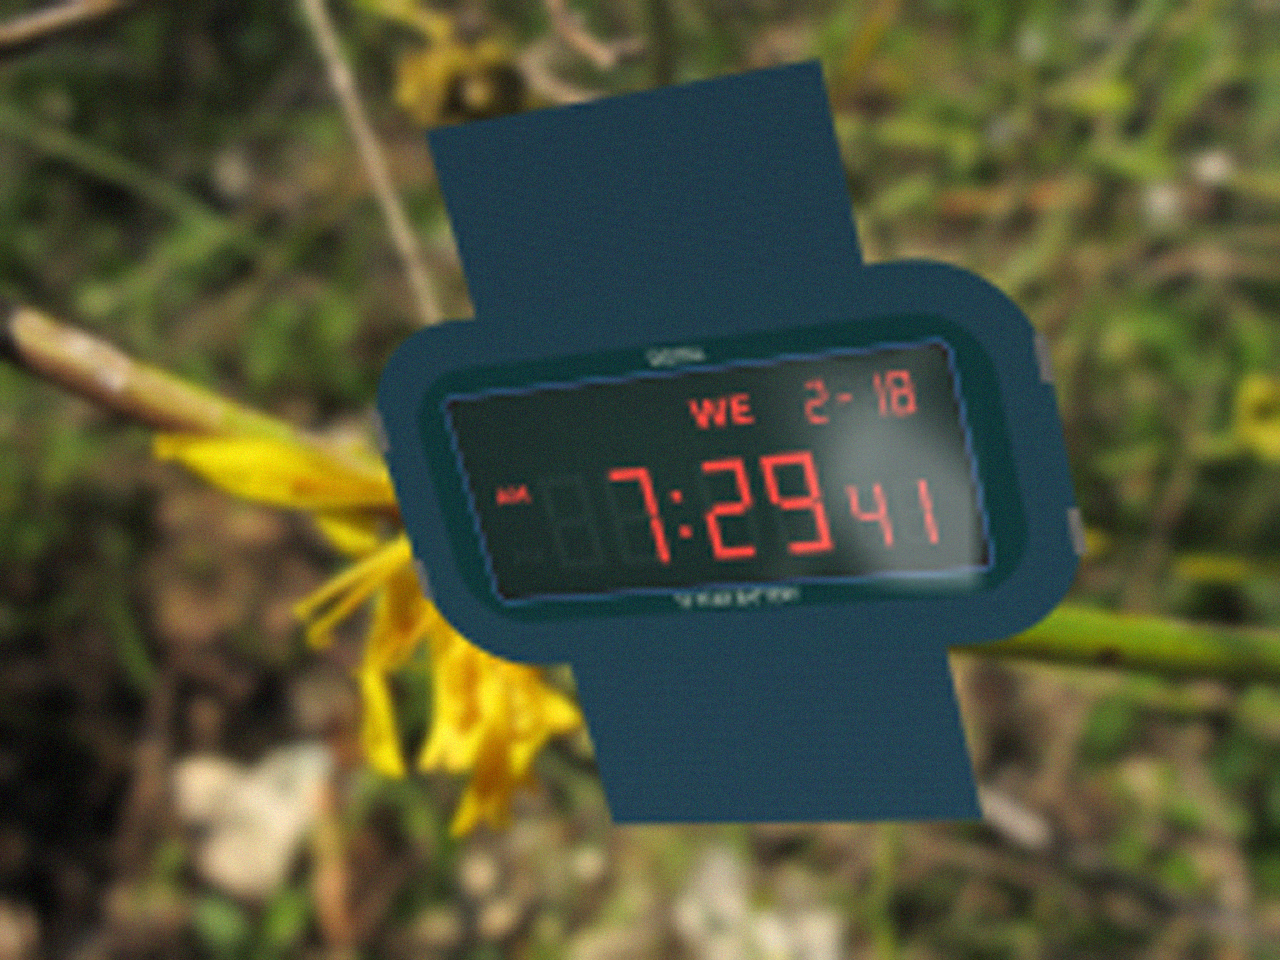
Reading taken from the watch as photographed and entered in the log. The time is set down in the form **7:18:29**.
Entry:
**7:29:41**
